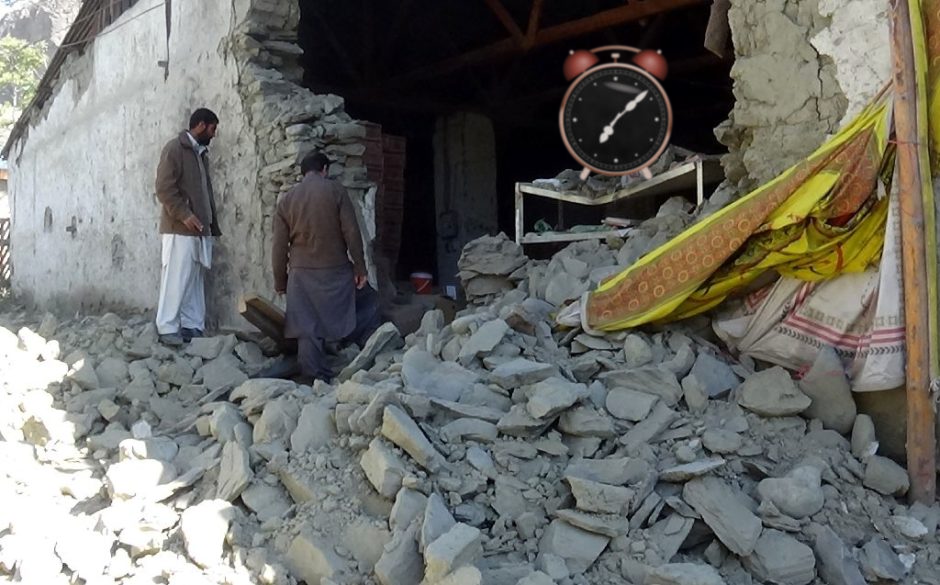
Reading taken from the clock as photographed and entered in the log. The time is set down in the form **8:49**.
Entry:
**7:08**
